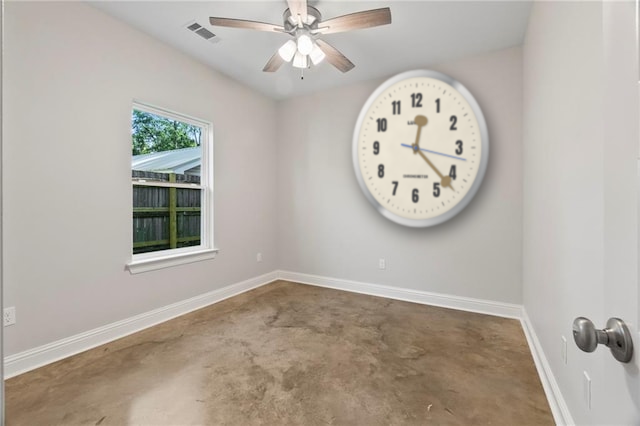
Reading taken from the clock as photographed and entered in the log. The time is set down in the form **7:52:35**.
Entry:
**12:22:17**
